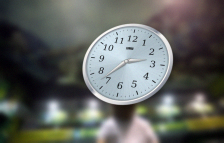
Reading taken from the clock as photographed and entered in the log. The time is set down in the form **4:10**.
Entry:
**2:37**
